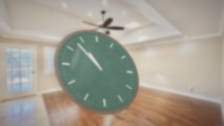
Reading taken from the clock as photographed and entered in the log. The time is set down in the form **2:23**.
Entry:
**10:53**
